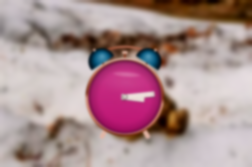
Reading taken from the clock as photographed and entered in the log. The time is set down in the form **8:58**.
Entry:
**3:14**
